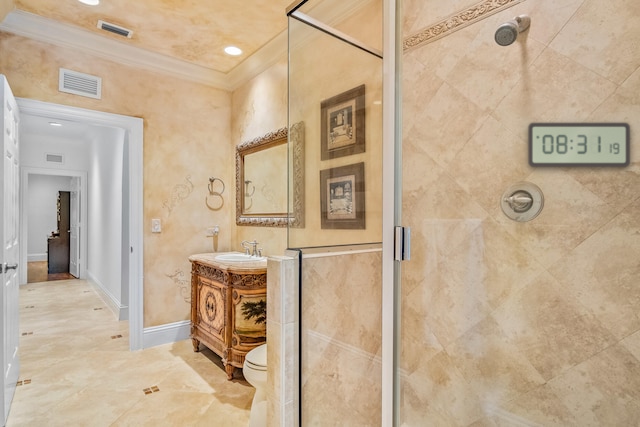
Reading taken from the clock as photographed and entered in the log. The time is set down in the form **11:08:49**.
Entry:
**8:31:19**
